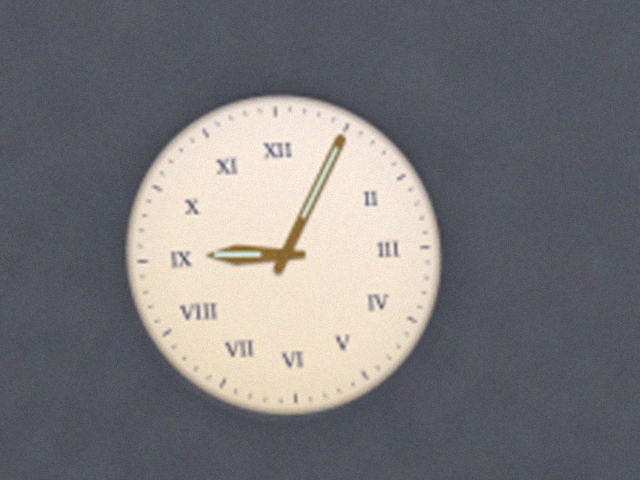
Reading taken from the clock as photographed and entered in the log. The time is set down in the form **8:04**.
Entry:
**9:05**
